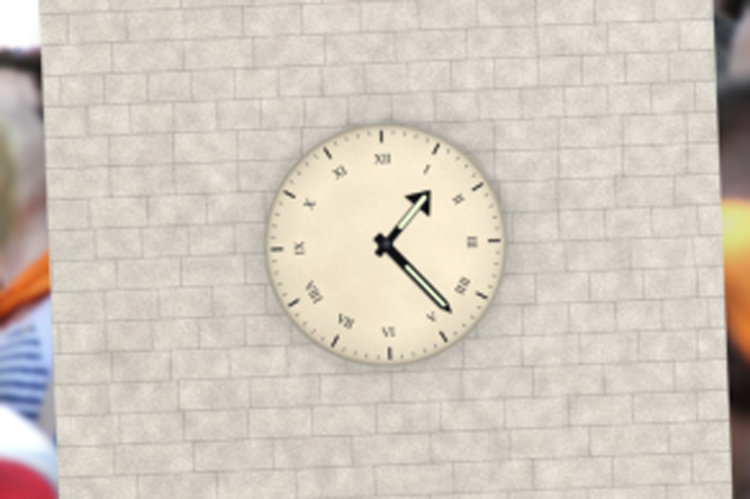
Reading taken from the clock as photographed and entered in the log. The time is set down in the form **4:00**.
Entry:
**1:23**
